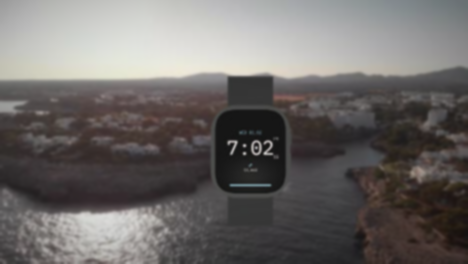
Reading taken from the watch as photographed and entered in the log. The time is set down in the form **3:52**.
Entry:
**7:02**
